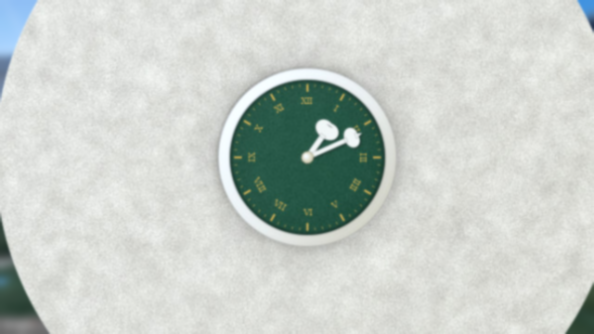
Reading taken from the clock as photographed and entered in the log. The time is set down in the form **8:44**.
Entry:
**1:11**
